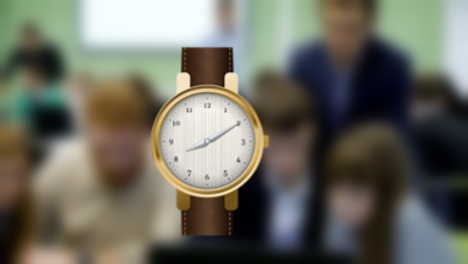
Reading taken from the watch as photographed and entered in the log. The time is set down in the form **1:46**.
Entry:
**8:10**
